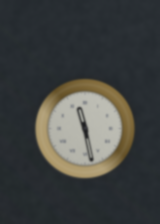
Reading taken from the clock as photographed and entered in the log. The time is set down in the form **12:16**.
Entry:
**11:28**
